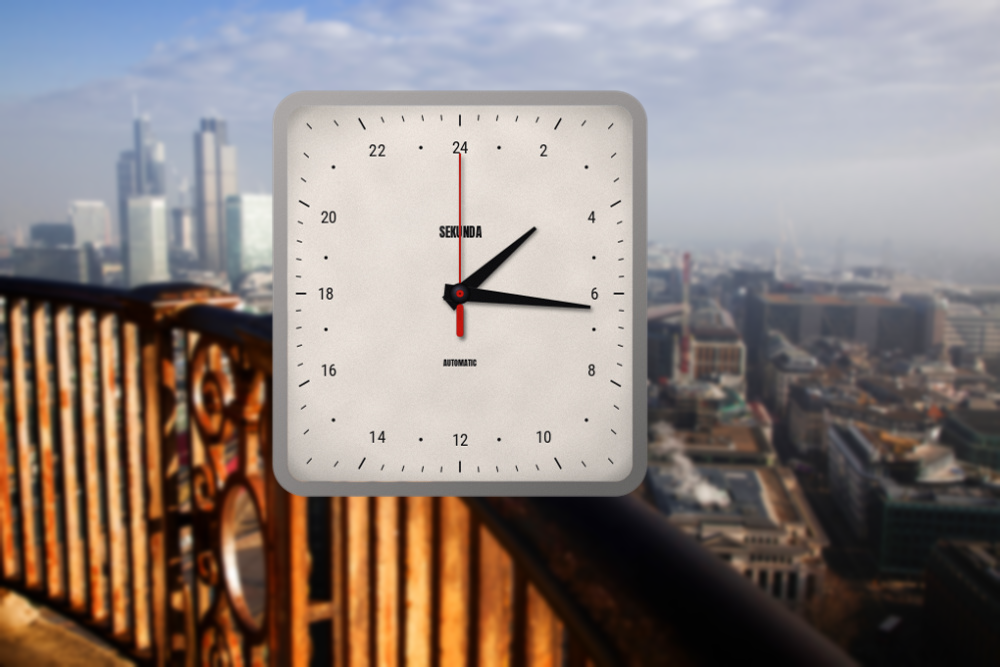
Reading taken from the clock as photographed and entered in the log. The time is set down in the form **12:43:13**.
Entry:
**3:16:00**
